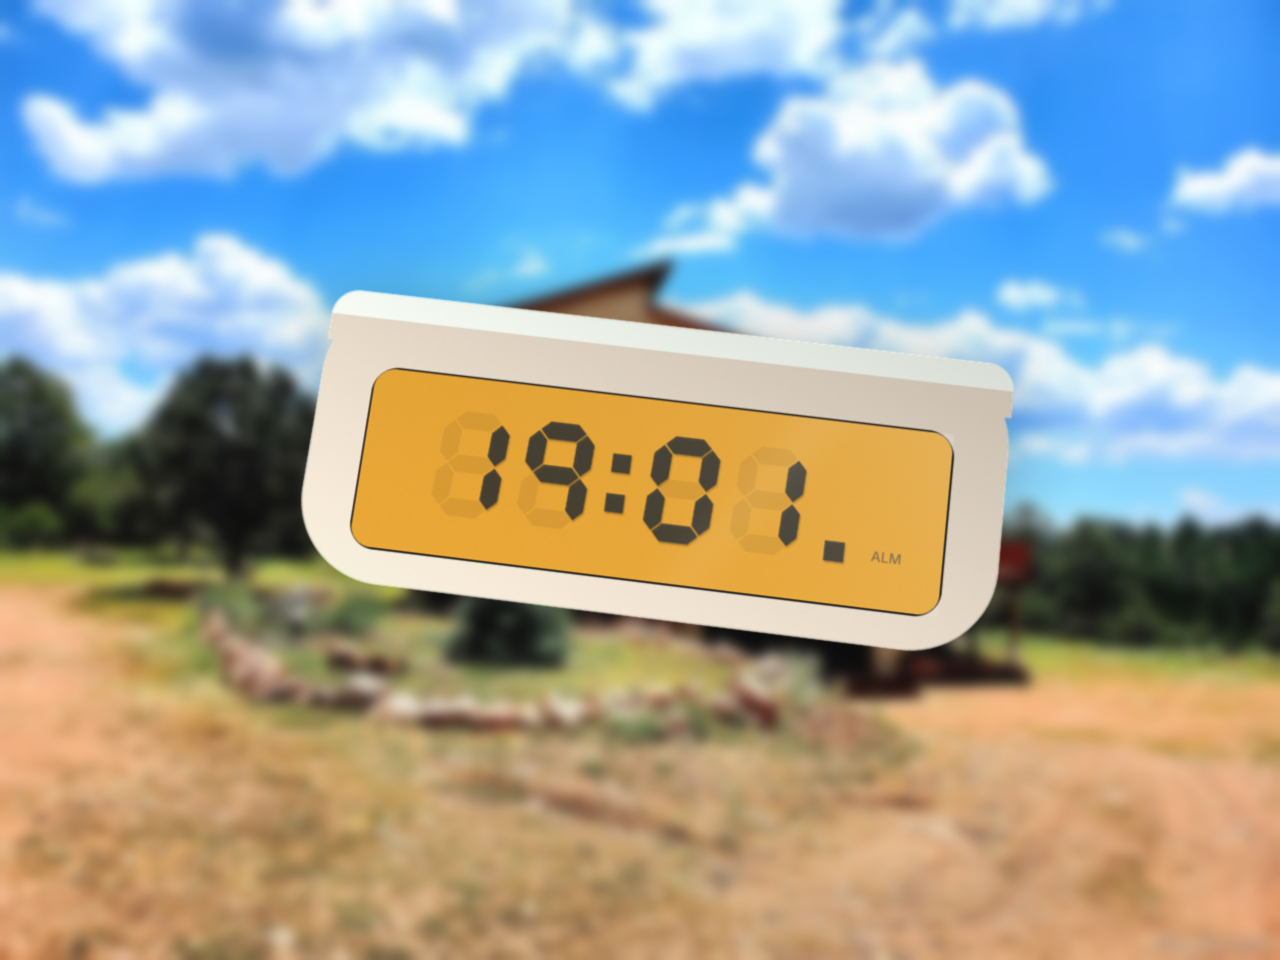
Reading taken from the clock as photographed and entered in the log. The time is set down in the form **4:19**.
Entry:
**19:01**
